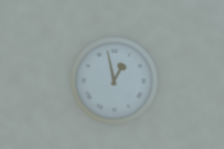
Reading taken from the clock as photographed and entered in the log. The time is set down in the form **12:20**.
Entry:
**12:58**
